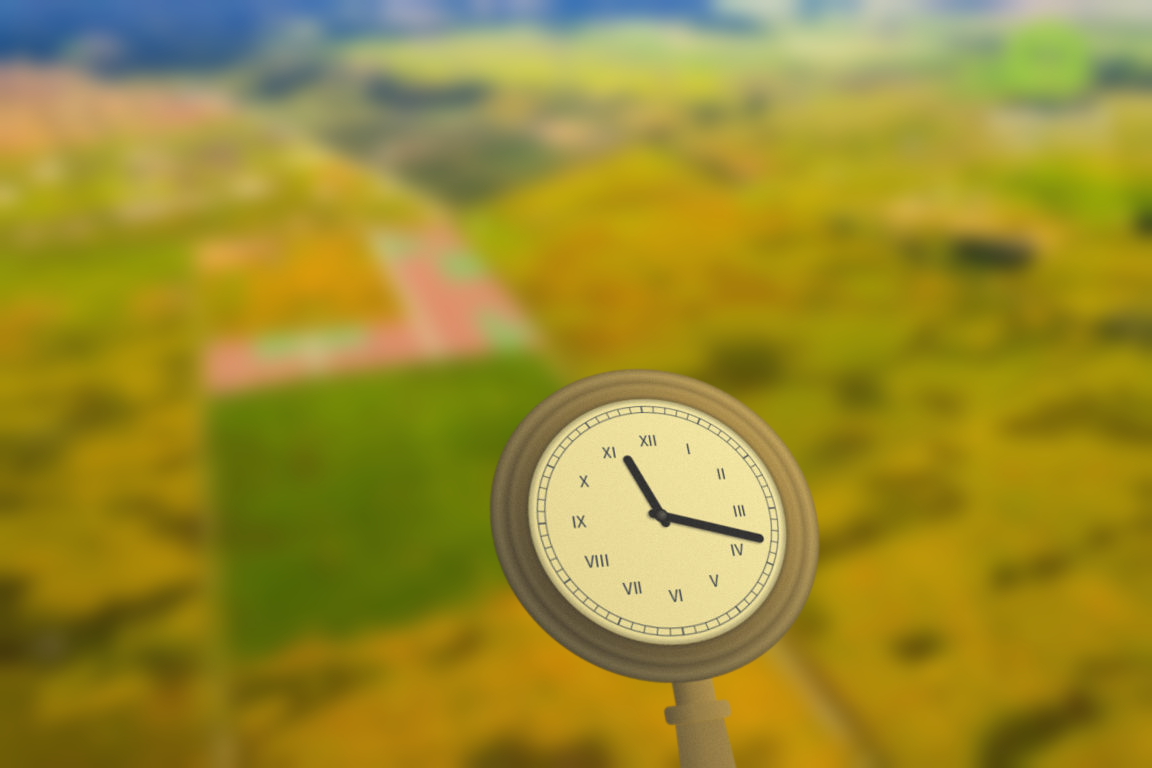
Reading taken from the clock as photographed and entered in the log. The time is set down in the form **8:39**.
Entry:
**11:18**
